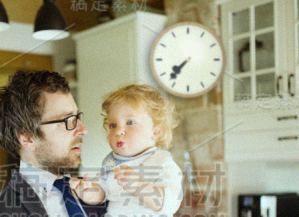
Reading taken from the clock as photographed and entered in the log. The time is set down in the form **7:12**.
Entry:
**7:37**
